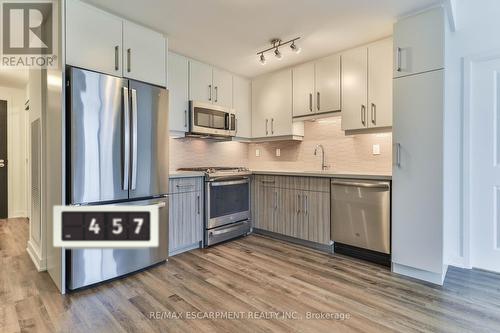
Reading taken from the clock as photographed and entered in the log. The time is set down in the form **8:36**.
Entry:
**4:57**
